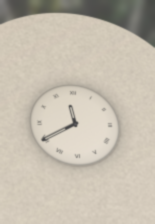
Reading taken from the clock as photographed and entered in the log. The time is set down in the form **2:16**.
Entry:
**11:40**
